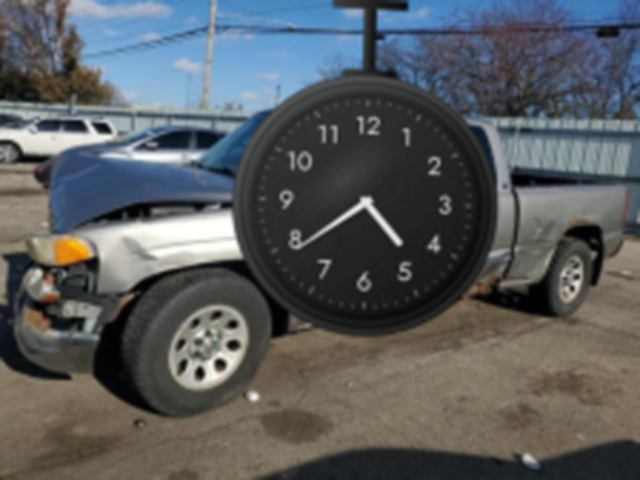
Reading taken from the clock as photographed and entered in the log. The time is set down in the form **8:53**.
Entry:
**4:39**
